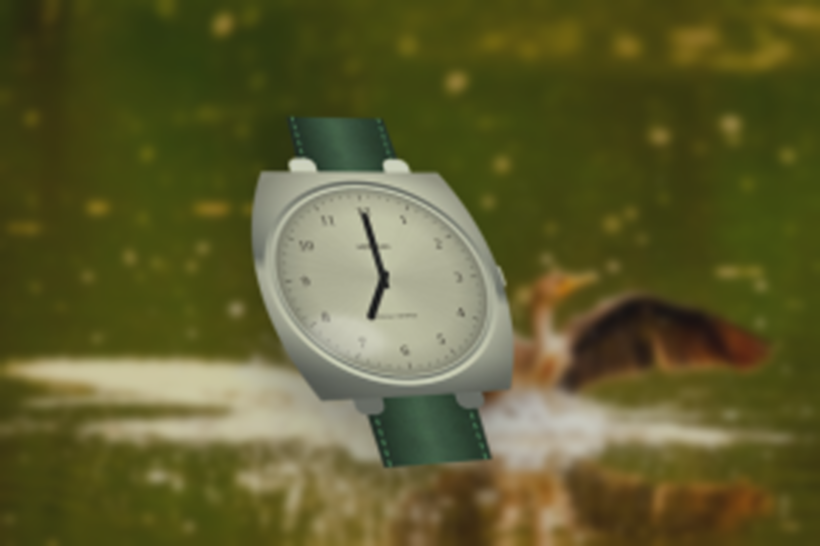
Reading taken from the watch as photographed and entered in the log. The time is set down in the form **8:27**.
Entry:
**7:00**
